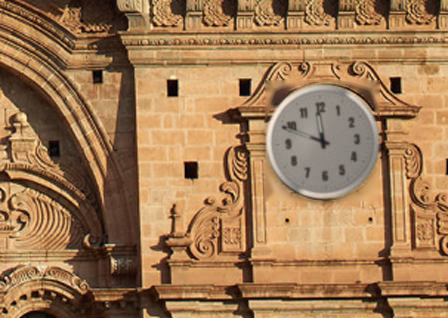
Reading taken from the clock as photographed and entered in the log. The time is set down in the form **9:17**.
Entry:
**11:49**
